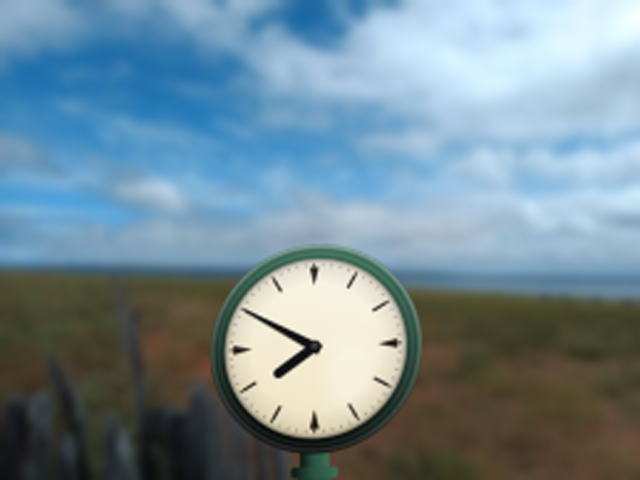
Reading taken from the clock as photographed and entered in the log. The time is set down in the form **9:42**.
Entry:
**7:50**
